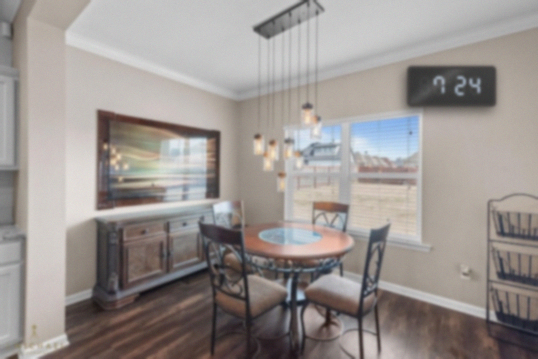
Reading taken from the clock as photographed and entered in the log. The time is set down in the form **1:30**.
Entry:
**7:24**
